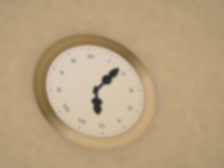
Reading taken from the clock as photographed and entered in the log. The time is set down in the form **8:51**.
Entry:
**6:08**
